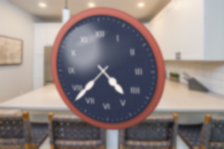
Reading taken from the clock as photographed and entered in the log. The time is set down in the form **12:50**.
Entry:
**4:38**
